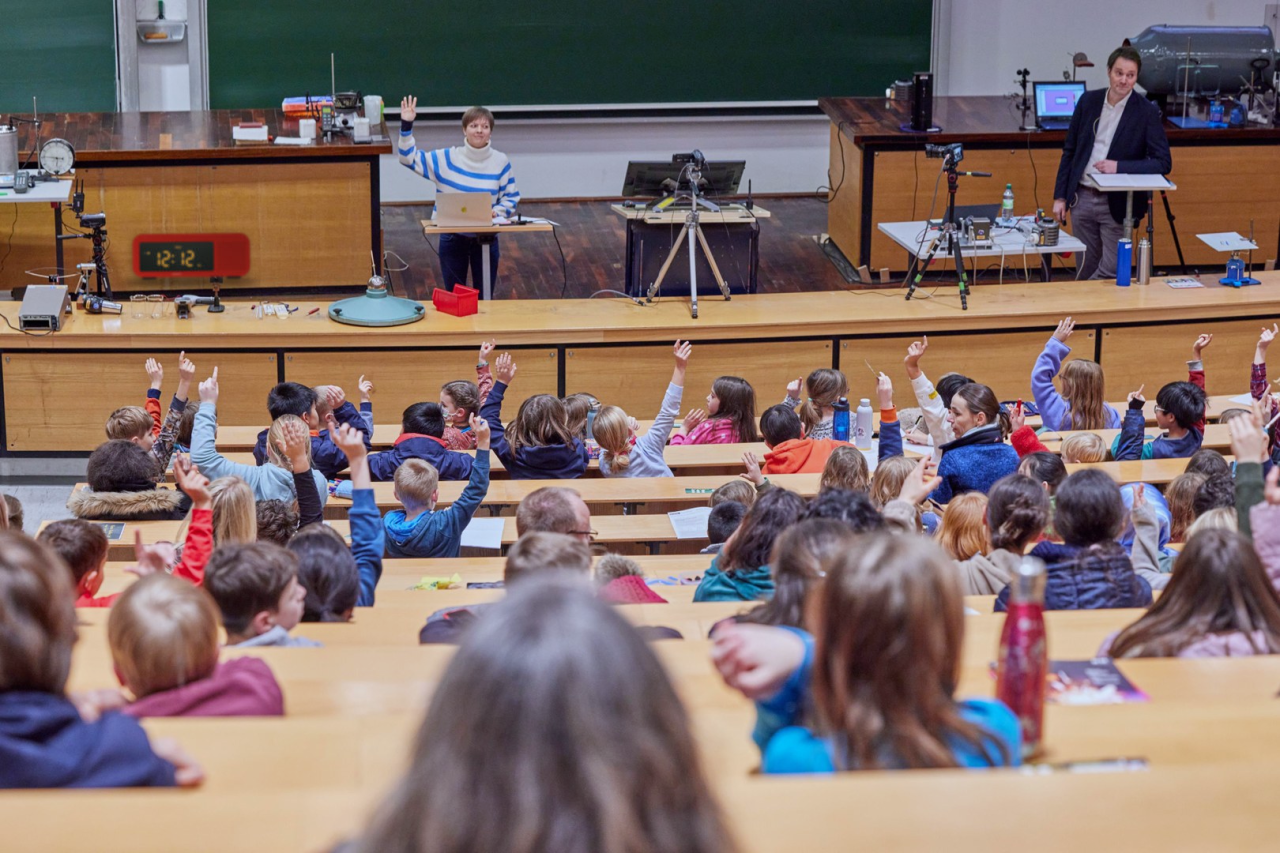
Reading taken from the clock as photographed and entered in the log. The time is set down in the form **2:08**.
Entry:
**12:12**
